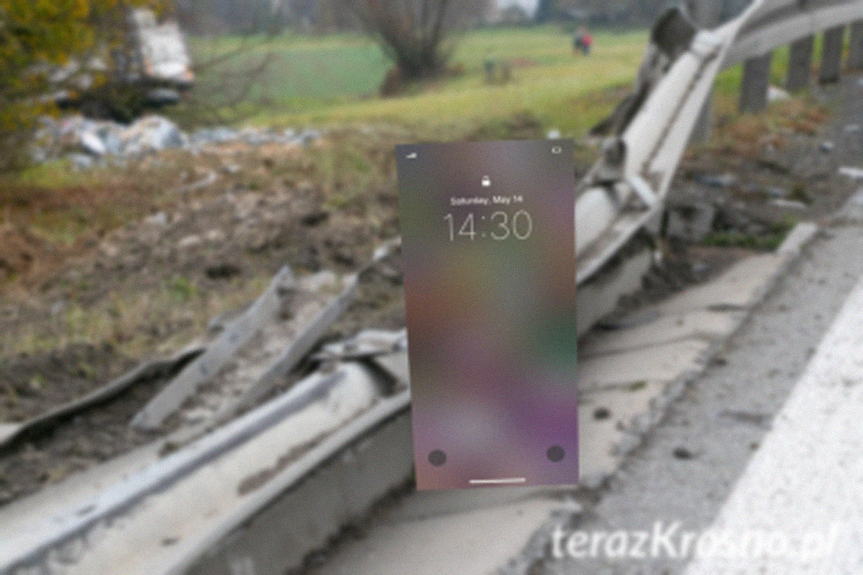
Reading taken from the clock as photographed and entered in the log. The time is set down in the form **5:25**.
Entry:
**14:30**
